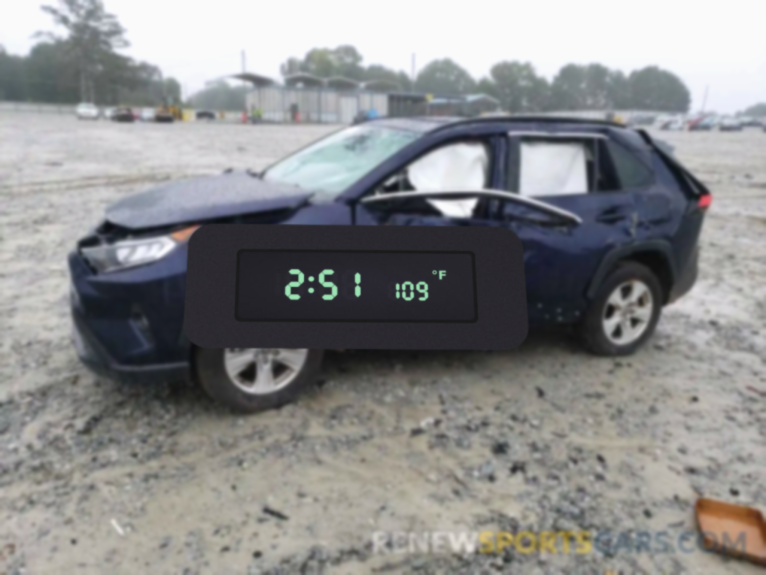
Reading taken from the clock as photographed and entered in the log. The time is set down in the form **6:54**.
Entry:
**2:51**
